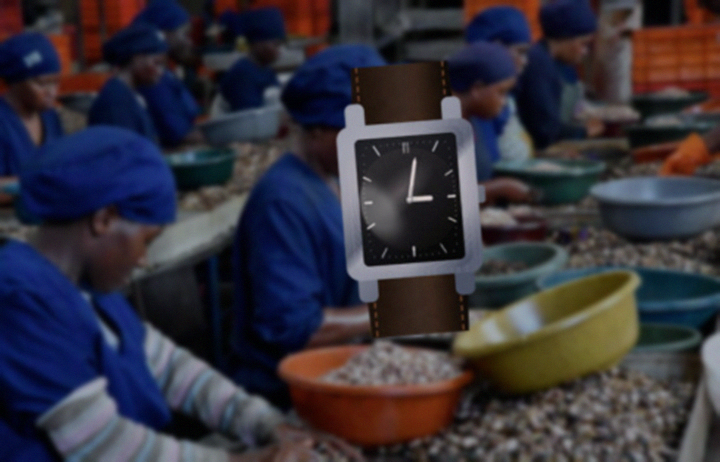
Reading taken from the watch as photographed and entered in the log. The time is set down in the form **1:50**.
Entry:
**3:02**
